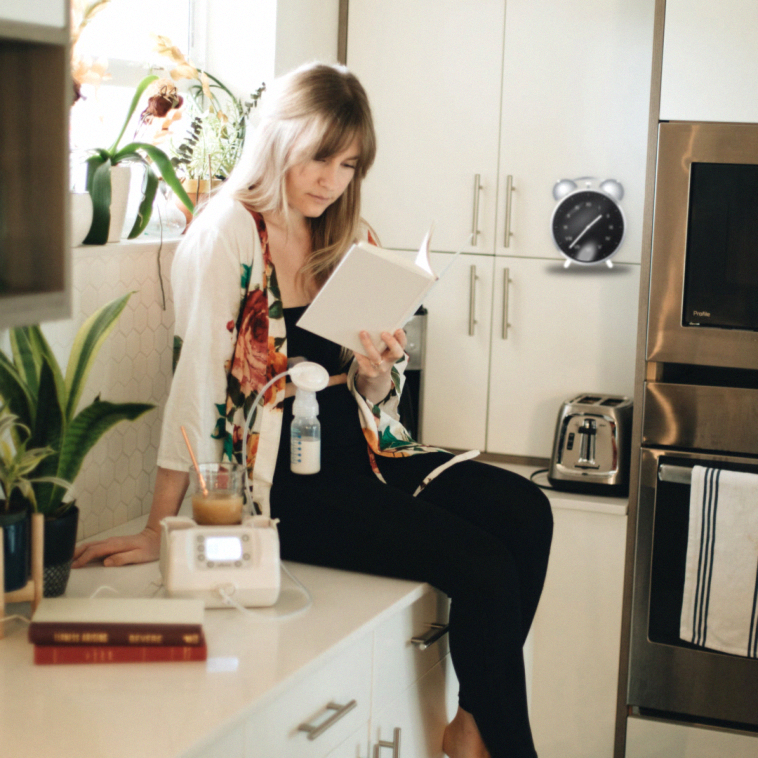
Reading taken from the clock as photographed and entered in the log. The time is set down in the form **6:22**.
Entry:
**1:37**
